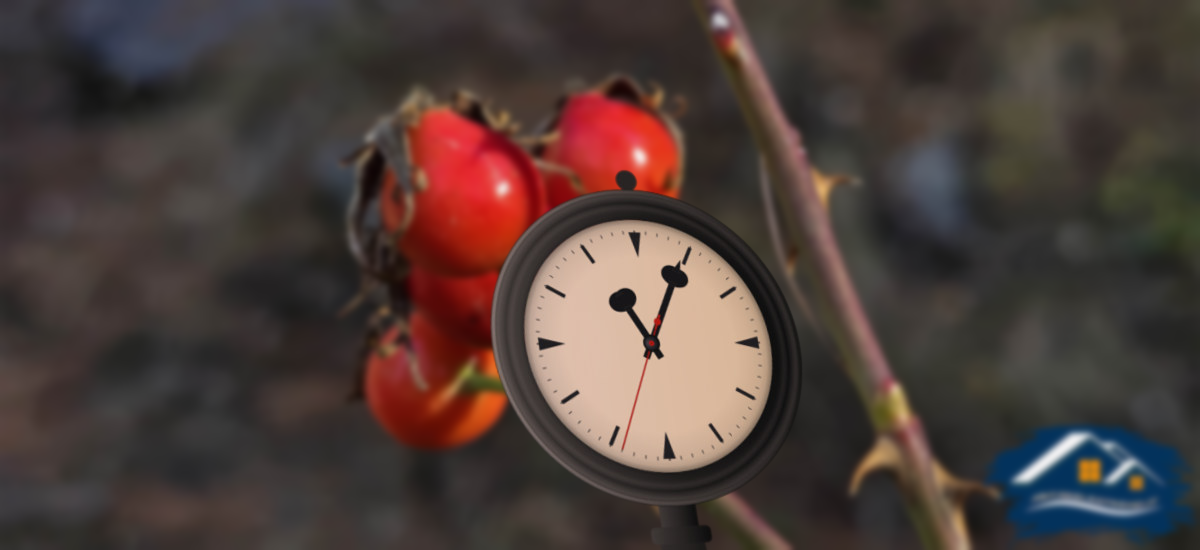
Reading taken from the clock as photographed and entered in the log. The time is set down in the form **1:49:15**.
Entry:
**11:04:34**
